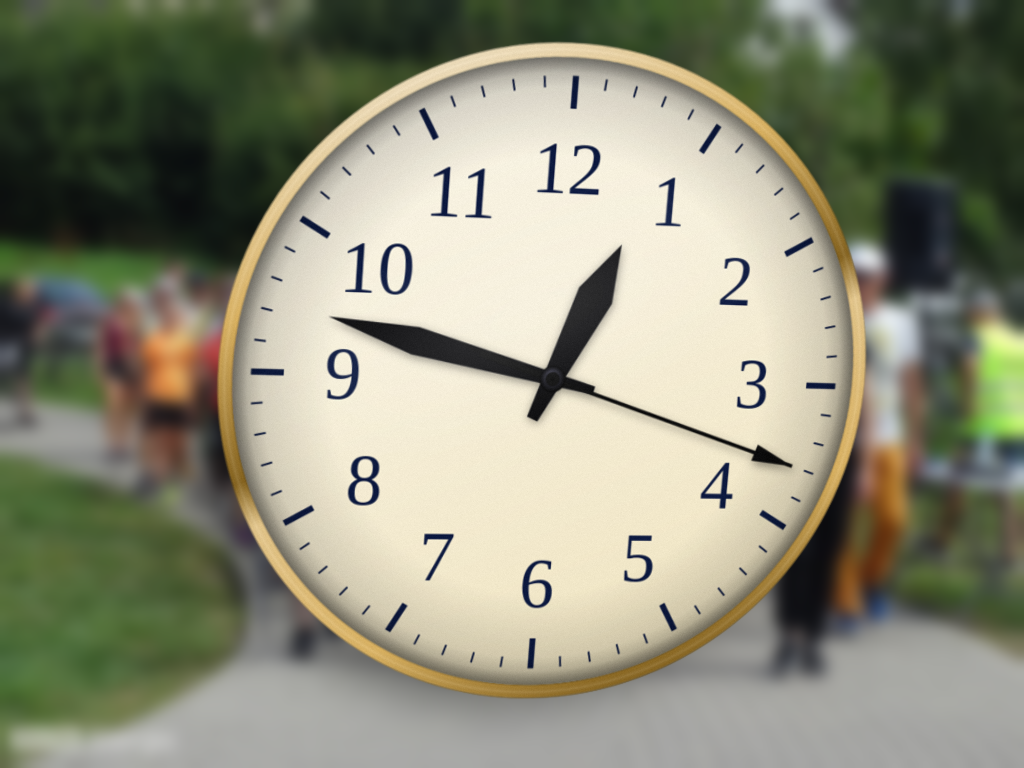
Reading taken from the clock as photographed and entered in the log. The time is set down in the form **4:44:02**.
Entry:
**12:47:18**
